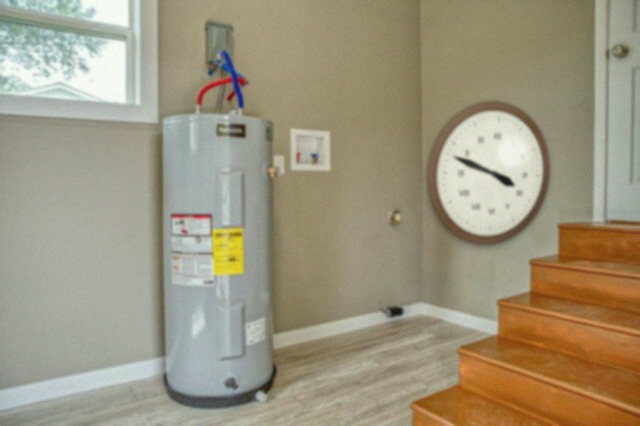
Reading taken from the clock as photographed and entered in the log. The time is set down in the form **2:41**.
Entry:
**3:48**
